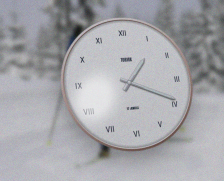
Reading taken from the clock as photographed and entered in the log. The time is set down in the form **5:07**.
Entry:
**1:19**
